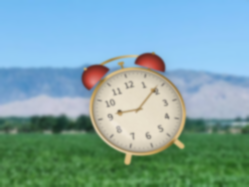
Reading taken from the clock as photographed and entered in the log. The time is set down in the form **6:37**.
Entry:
**9:09**
